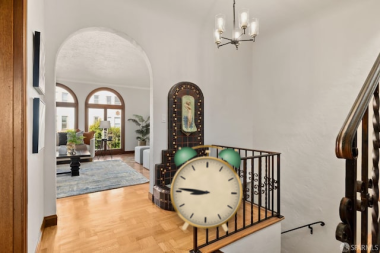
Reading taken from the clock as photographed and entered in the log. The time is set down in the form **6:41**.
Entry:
**8:46**
